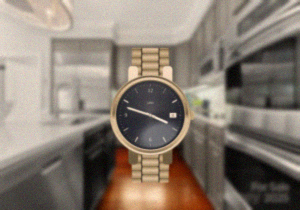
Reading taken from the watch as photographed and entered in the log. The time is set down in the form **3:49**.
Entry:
**3:48**
